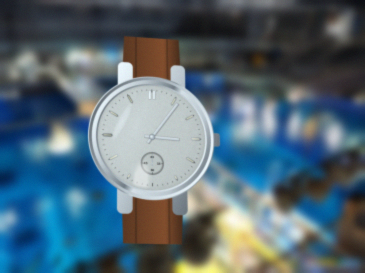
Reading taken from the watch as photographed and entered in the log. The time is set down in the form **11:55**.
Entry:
**3:06**
